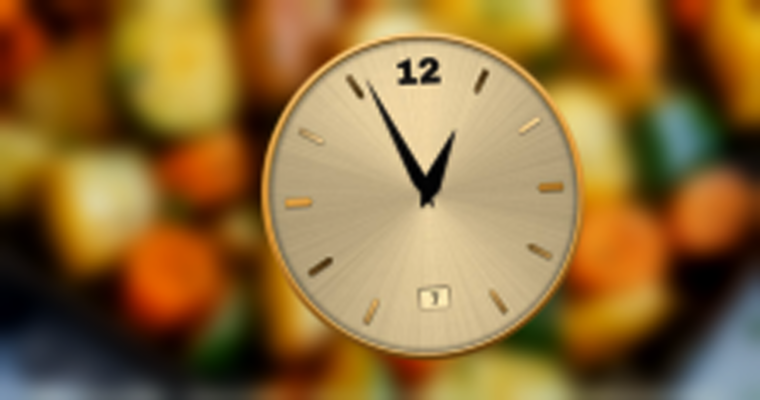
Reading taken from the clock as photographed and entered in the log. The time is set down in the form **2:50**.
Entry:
**12:56**
